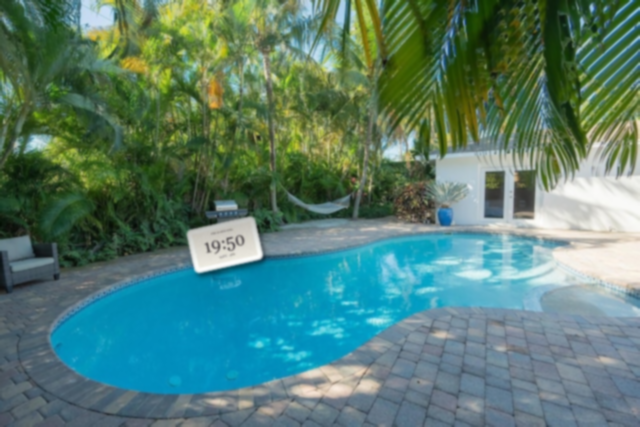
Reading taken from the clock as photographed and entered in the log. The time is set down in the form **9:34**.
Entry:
**19:50**
